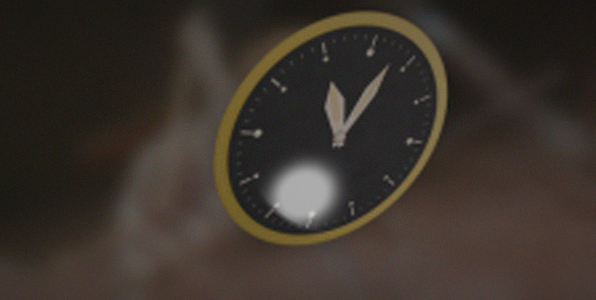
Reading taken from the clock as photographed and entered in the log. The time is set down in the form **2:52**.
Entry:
**11:03**
